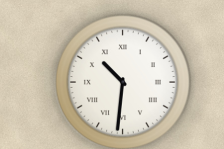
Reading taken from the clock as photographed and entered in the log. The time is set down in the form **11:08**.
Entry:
**10:31**
